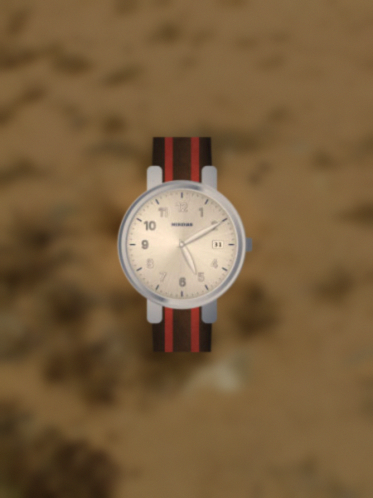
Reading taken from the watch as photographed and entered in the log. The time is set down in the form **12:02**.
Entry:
**5:10**
